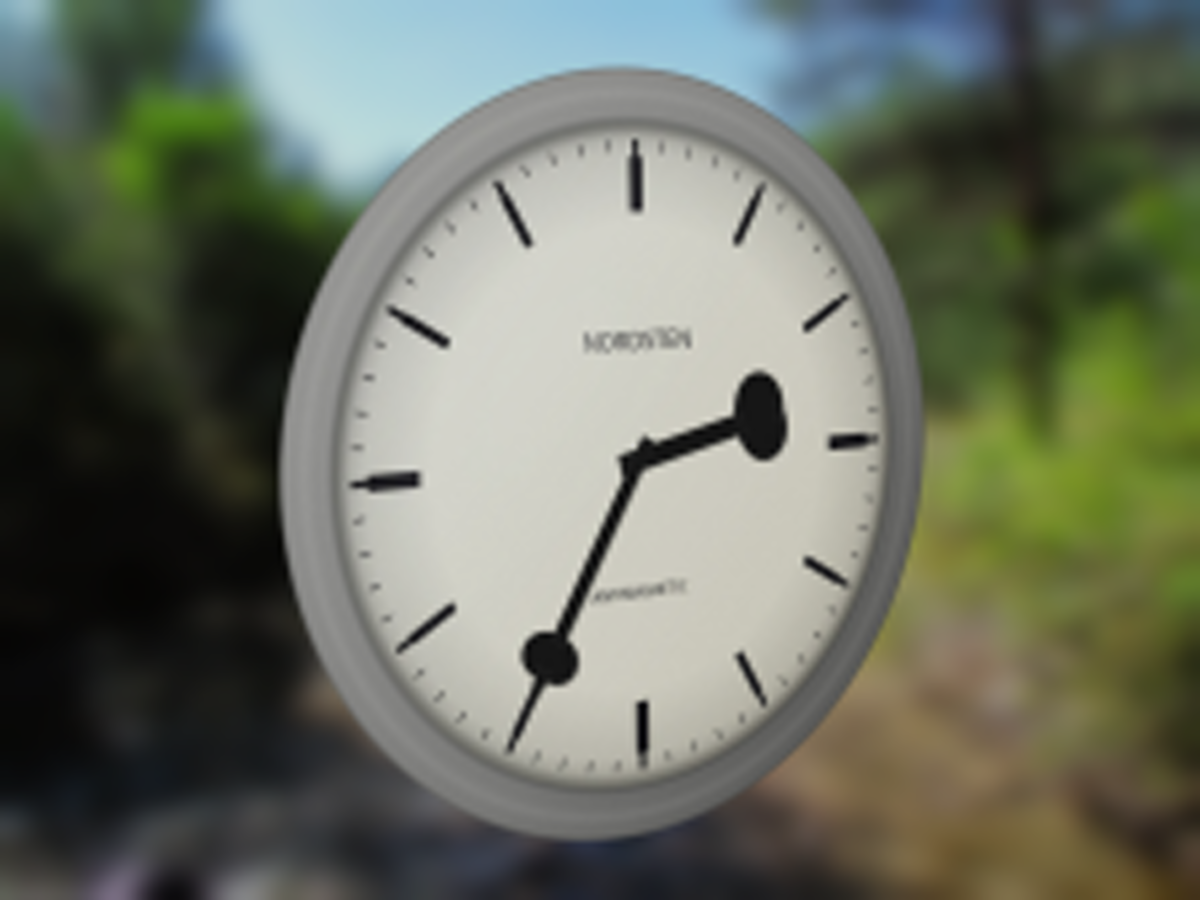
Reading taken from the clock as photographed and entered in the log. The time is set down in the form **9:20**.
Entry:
**2:35**
